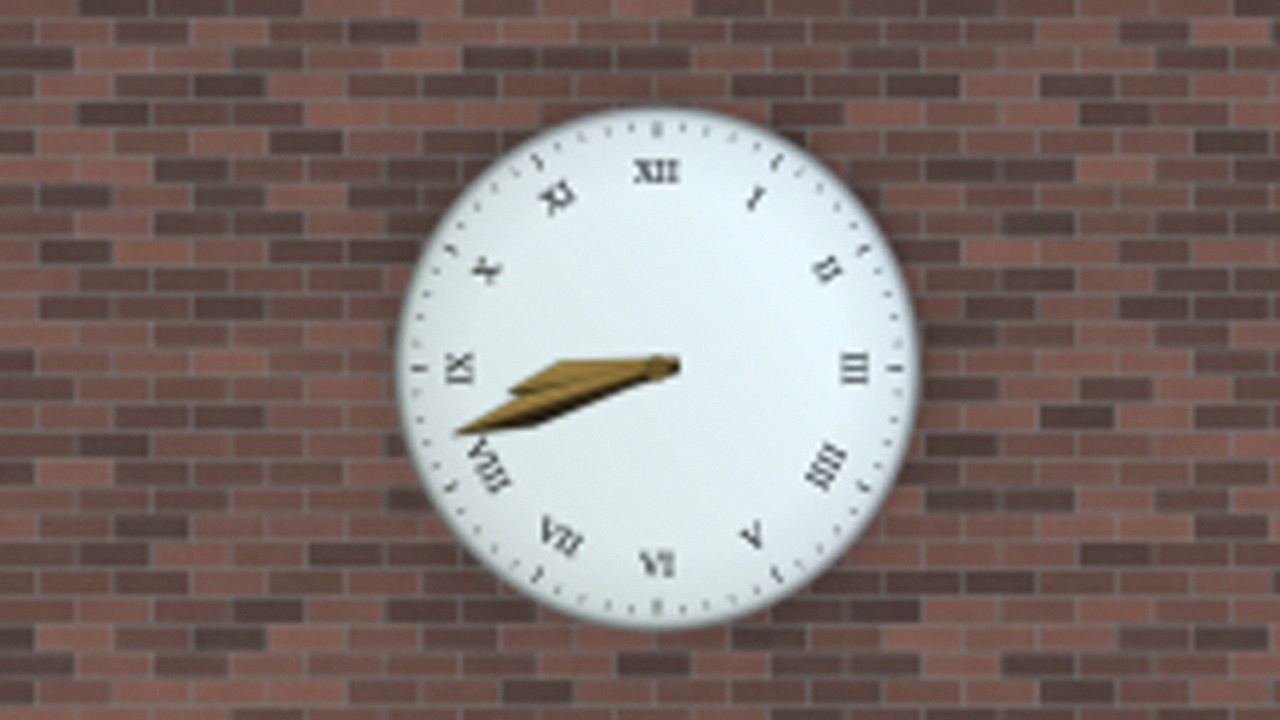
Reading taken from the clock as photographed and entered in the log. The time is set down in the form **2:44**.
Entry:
**8:42**
